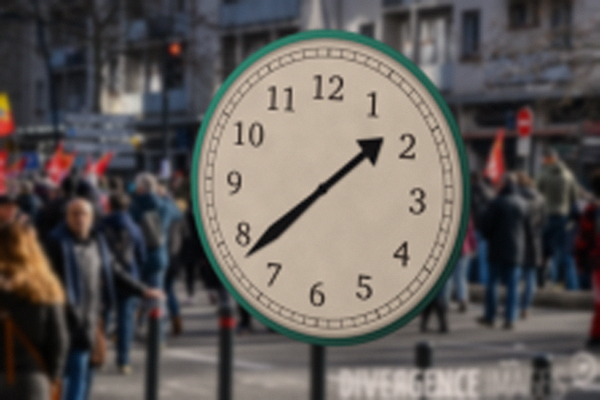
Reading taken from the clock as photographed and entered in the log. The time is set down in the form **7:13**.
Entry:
**1:38**
